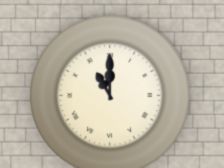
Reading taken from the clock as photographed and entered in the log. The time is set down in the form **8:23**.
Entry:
**11:00**
